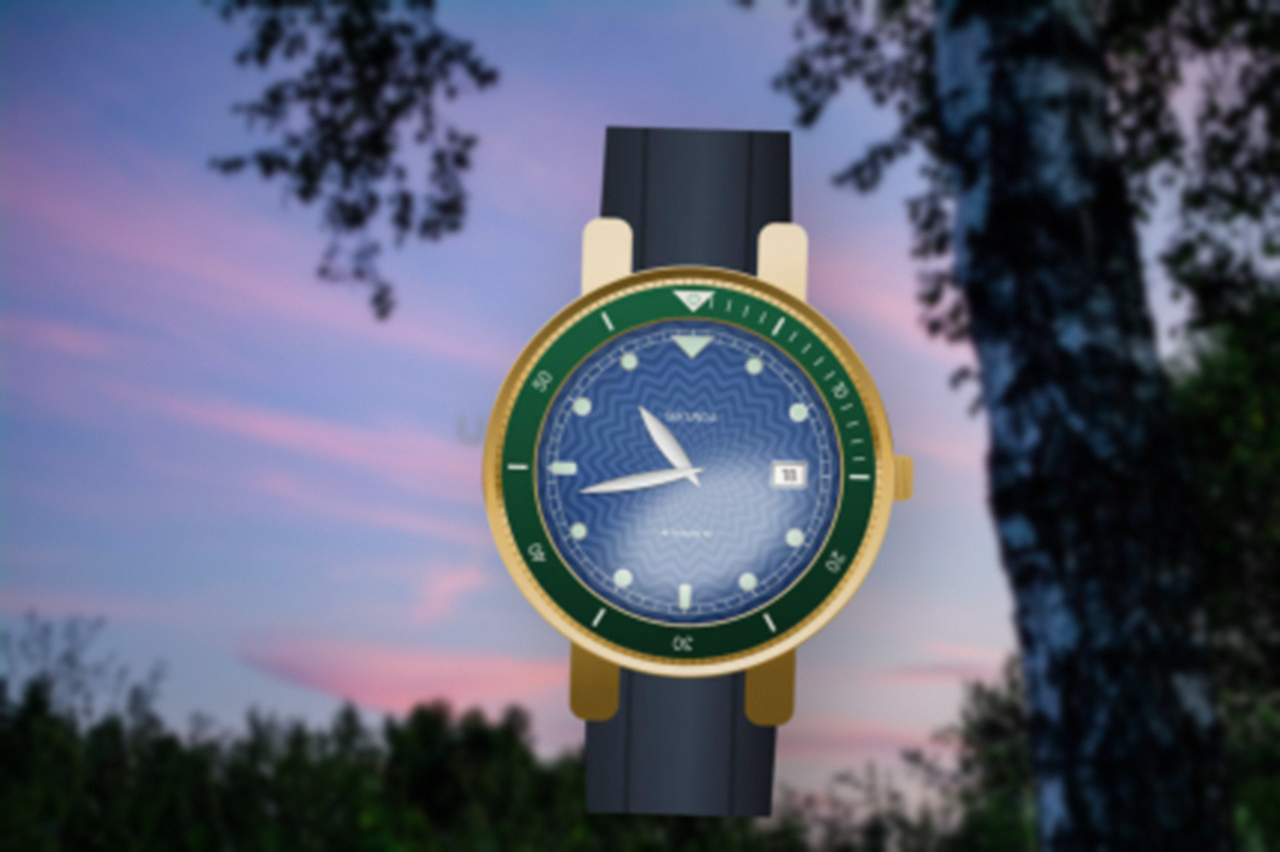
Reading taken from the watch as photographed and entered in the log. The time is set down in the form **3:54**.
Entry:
**10:43**
